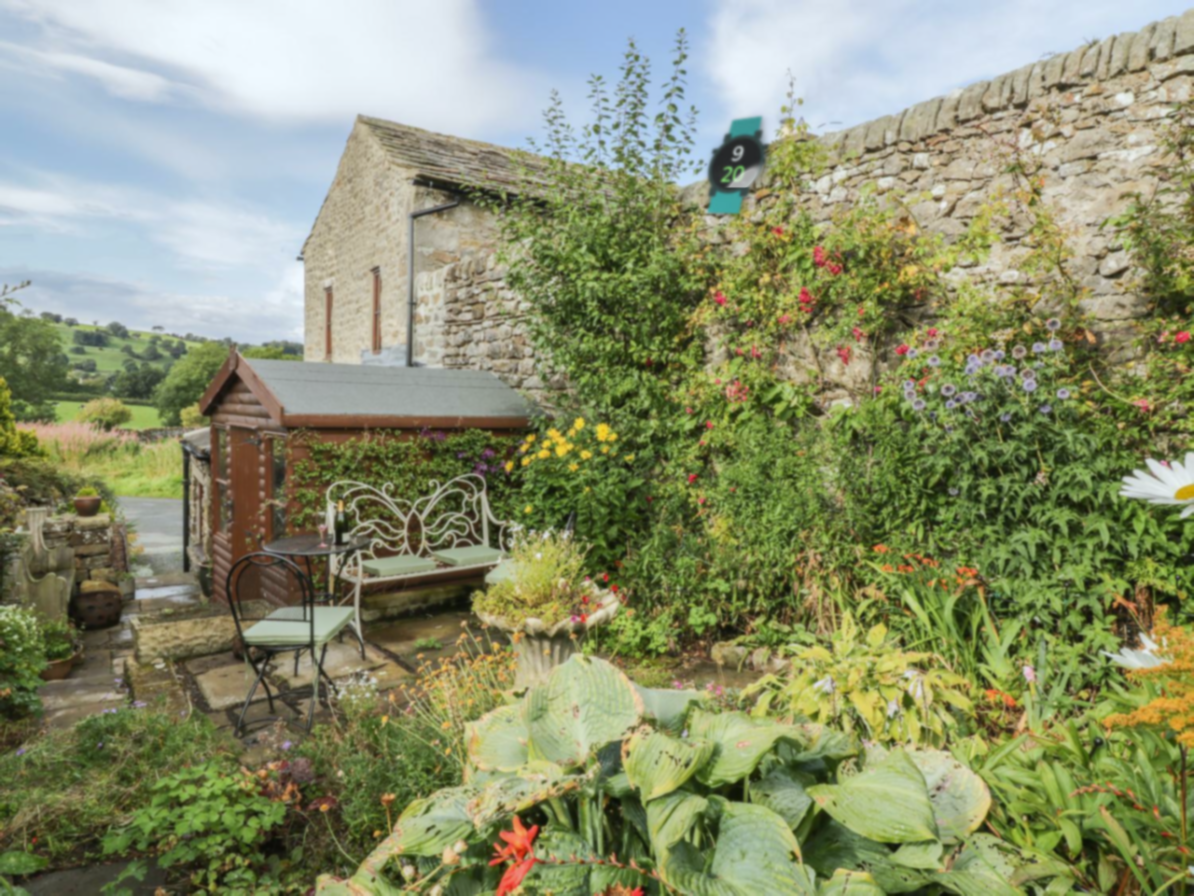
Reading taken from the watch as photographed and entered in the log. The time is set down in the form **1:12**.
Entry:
**9:20**
